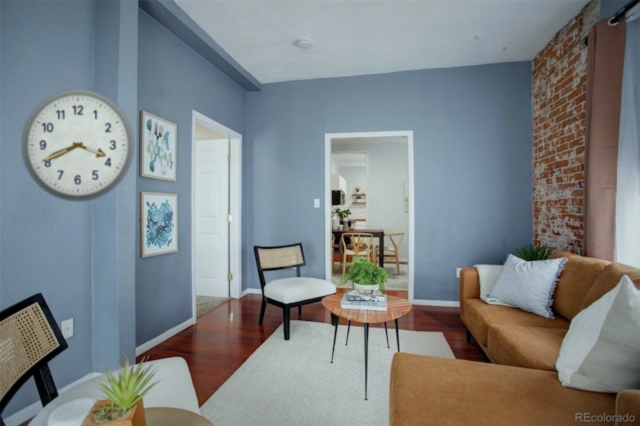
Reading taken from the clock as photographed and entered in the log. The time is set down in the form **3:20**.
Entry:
**3:41**
